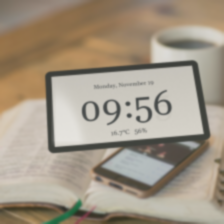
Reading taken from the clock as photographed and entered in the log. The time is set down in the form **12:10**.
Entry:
**9:56**
